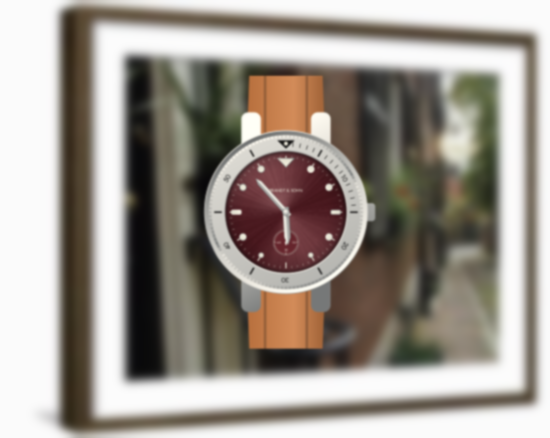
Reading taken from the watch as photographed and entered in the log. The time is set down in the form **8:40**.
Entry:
**5:53**
